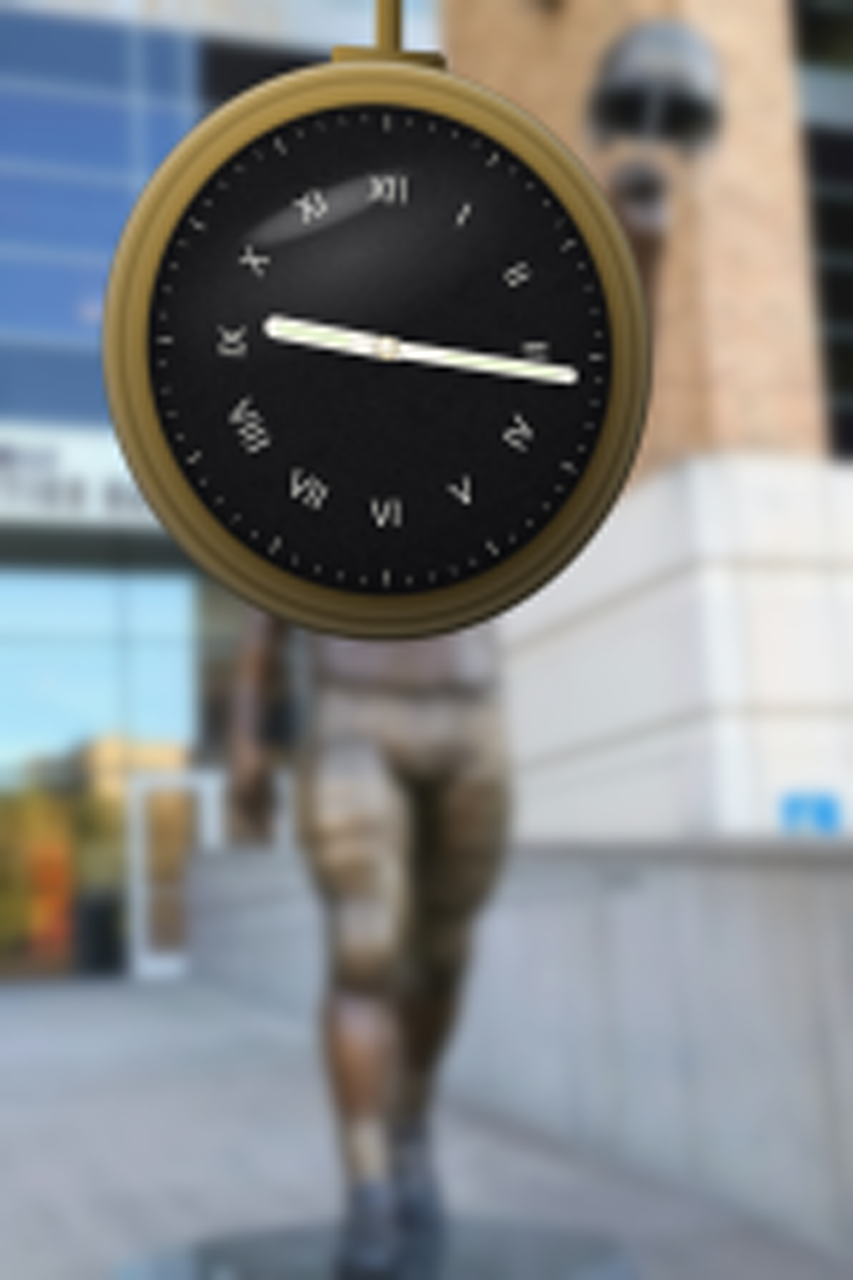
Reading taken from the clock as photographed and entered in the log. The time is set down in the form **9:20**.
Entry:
**9:16**
